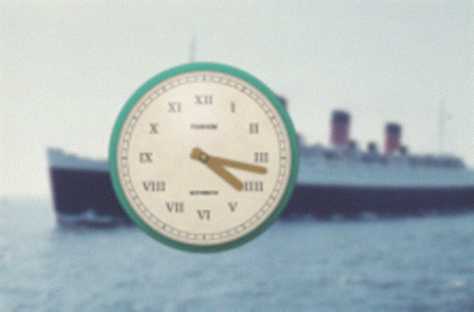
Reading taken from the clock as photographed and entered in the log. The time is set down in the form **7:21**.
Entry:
**4:17**
